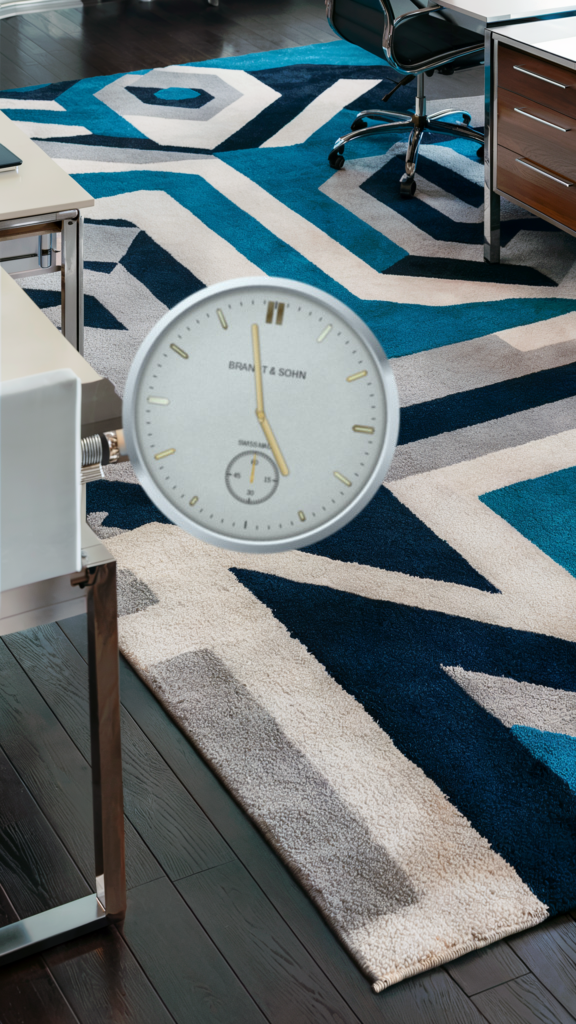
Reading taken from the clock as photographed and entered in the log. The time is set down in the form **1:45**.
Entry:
**4:58**
